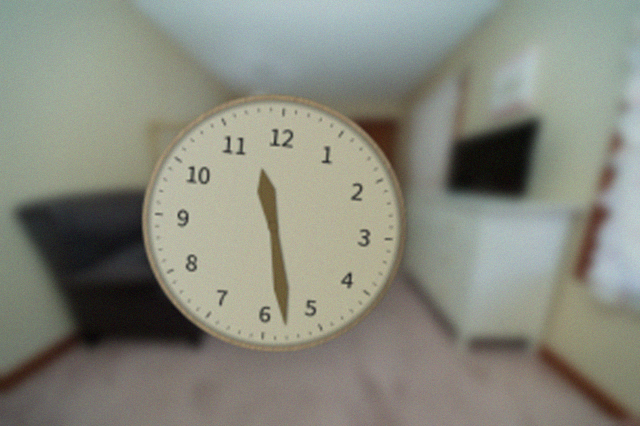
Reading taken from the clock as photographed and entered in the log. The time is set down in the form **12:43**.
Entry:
**11:28**
